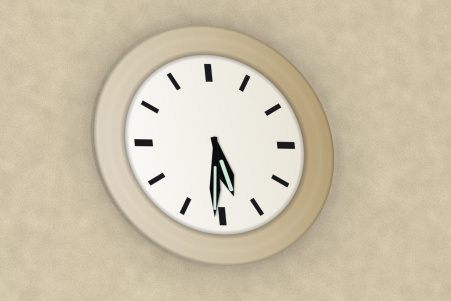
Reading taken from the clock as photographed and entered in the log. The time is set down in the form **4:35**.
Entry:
**5:31**
